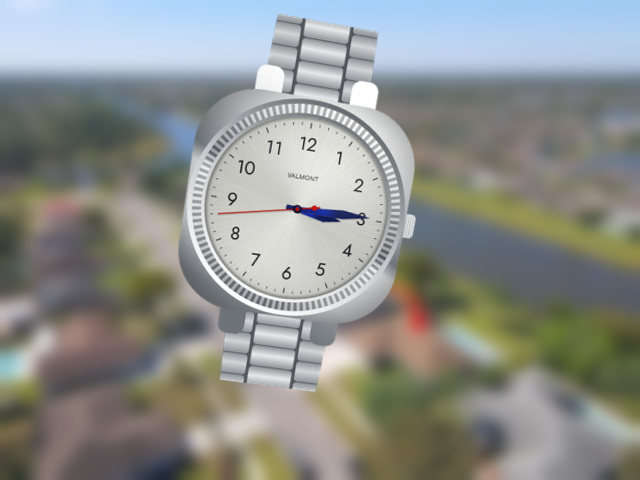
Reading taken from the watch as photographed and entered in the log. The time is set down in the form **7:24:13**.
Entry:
**3:14:43**
